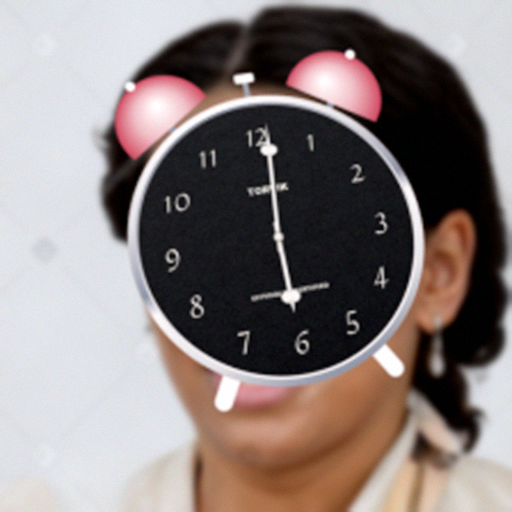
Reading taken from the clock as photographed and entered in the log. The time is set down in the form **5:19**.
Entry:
**6:01**
